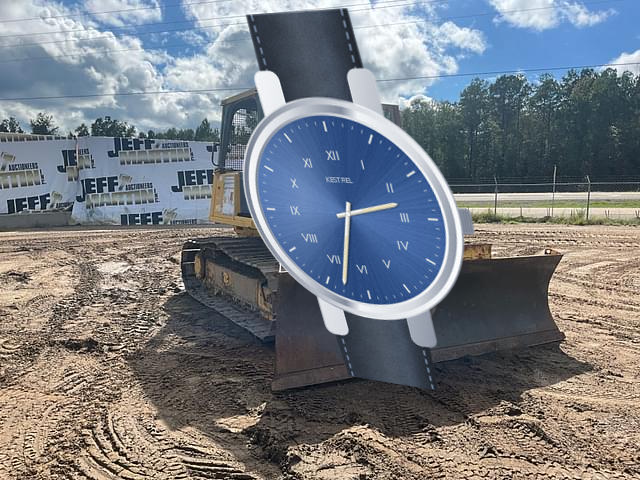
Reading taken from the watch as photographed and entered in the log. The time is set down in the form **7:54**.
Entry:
**2:33**
